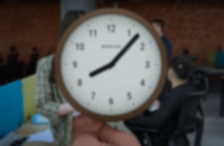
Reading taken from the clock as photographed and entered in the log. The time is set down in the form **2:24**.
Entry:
**8:07**
